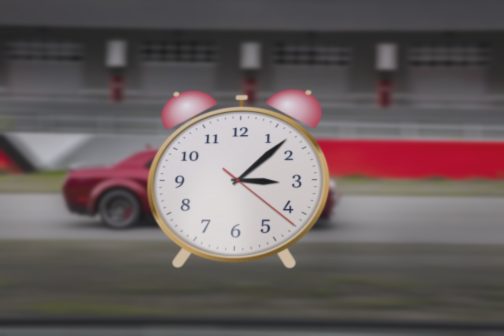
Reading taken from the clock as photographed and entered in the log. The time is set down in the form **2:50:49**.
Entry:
**3:07:22**
